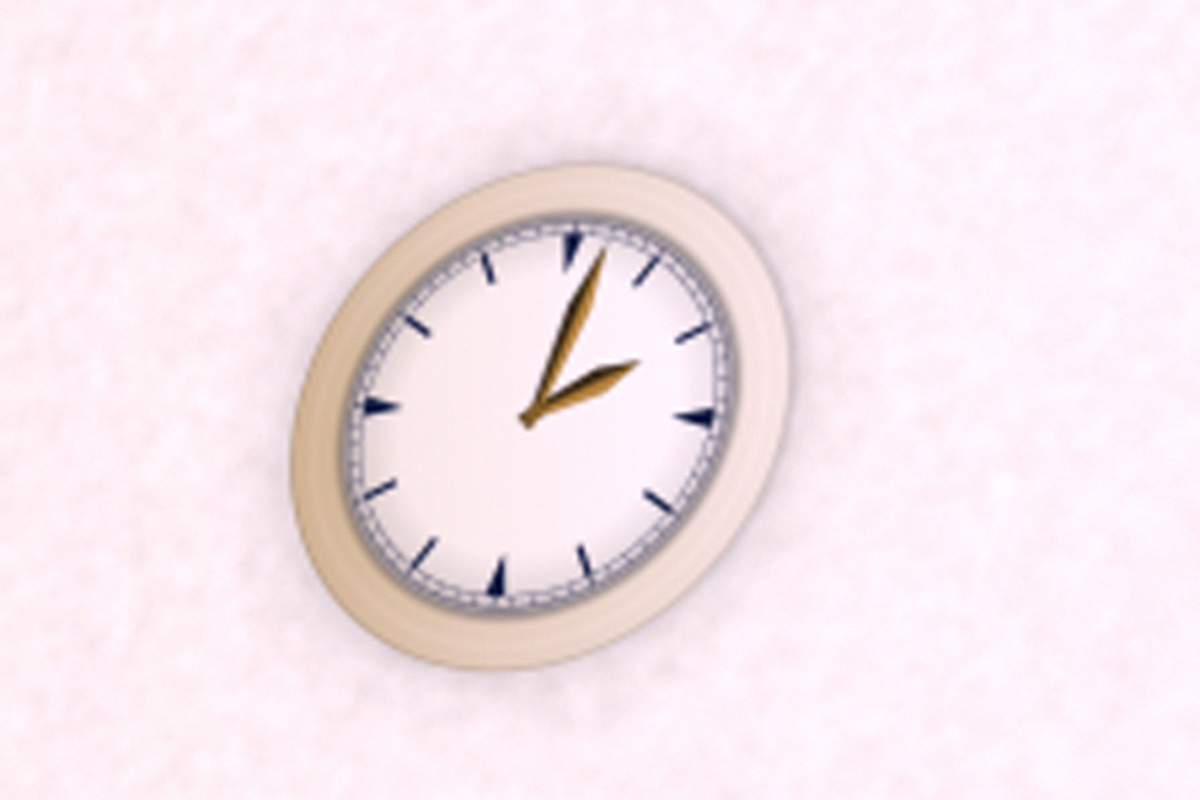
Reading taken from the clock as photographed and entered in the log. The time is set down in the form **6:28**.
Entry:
**2:02**
